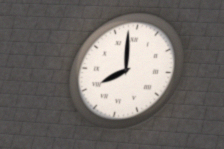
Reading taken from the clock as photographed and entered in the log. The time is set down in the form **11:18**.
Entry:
**7:58**
